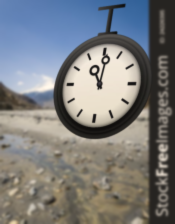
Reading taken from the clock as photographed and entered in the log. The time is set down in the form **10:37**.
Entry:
**11:01**
